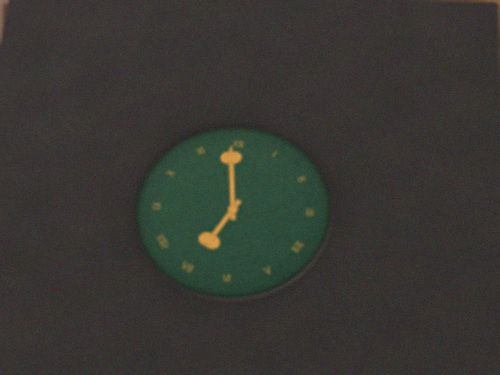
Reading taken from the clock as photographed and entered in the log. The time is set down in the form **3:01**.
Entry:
**6:59**
